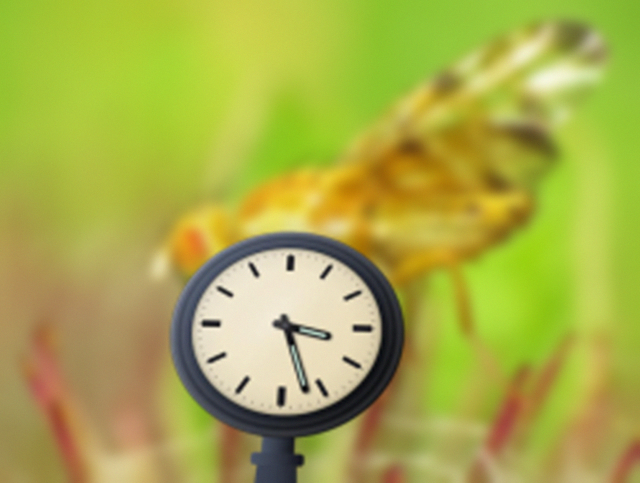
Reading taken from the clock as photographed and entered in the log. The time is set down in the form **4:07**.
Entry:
**3:27**
